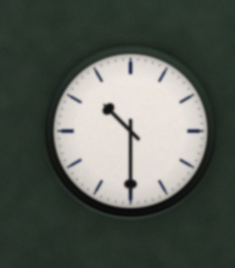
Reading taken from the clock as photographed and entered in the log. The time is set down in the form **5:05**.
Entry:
**10:30**
